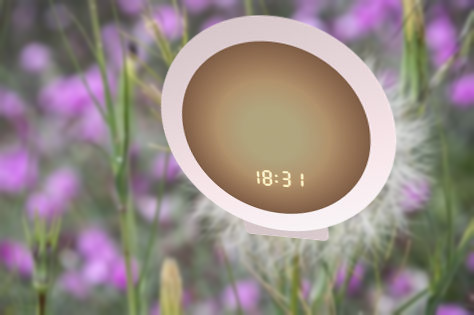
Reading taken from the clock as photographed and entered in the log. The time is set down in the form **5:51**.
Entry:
**18:31**
